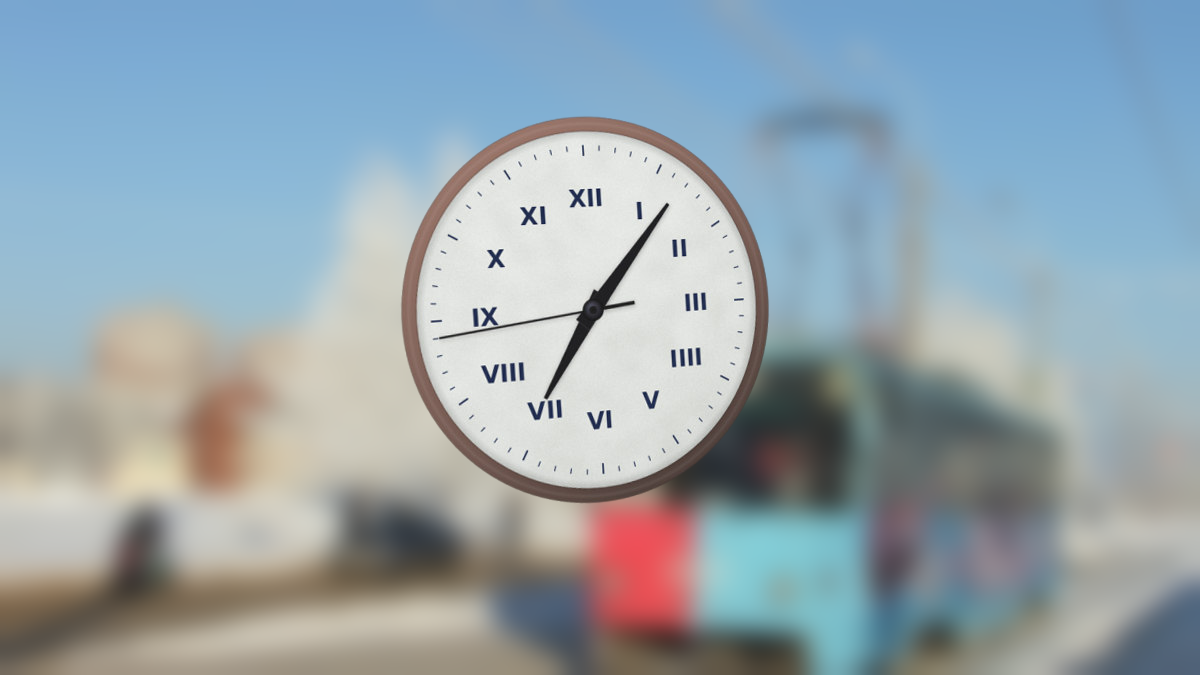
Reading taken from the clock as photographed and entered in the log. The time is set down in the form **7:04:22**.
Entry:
**7:06:44**
